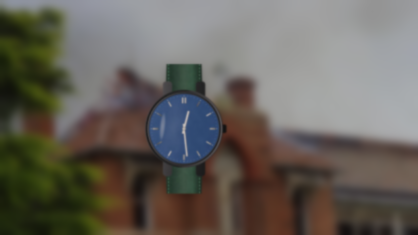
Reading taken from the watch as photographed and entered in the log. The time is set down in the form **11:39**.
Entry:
**12:29**
